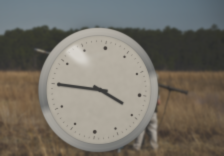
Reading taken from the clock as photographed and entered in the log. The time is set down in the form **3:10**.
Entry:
**3:45**
